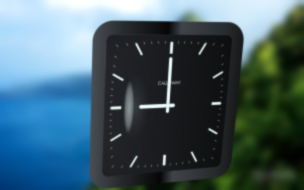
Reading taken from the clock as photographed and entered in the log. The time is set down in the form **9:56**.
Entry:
**9:00**
